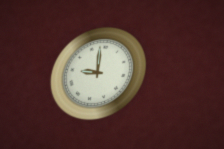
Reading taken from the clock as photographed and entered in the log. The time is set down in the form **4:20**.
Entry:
**8:58**
